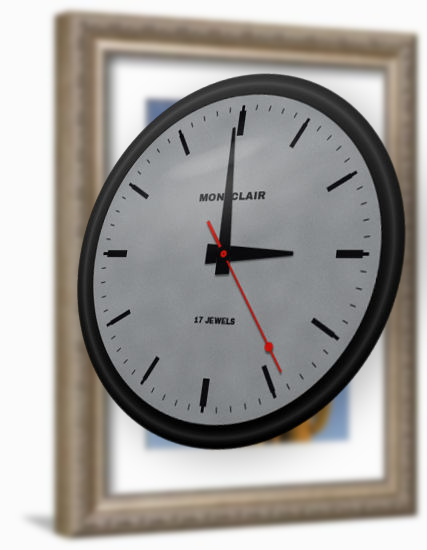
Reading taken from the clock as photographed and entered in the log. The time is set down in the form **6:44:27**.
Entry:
**2:59:24**
